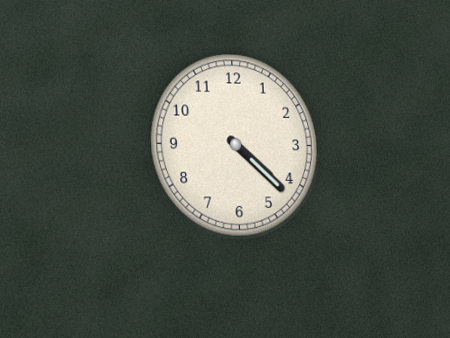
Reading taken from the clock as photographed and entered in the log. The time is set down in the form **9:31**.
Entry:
**4:22**
